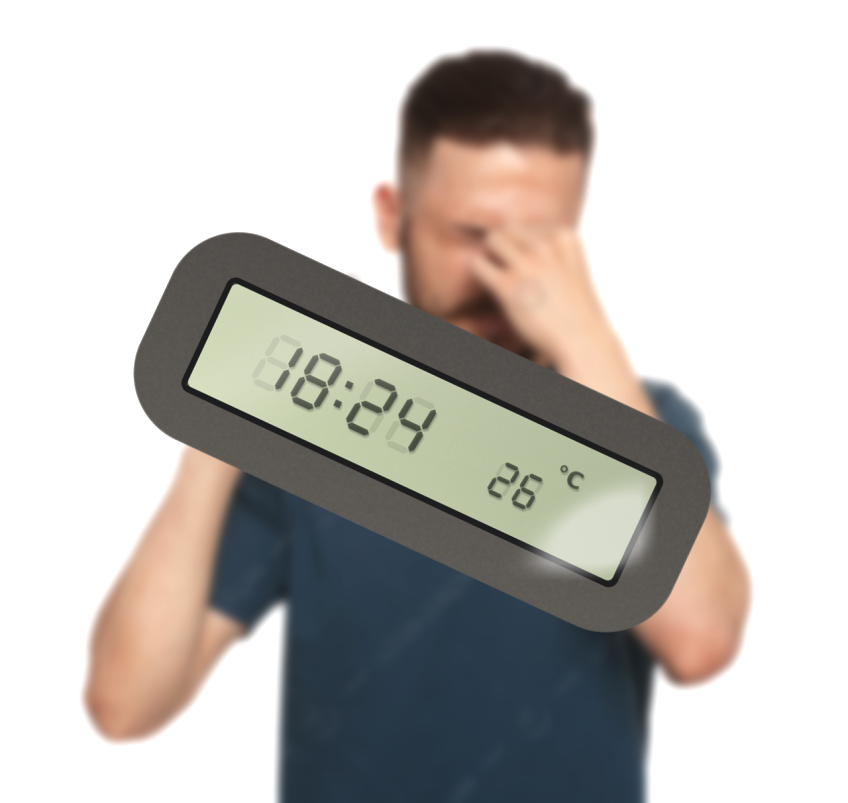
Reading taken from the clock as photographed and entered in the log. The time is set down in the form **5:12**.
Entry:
**18:24**
